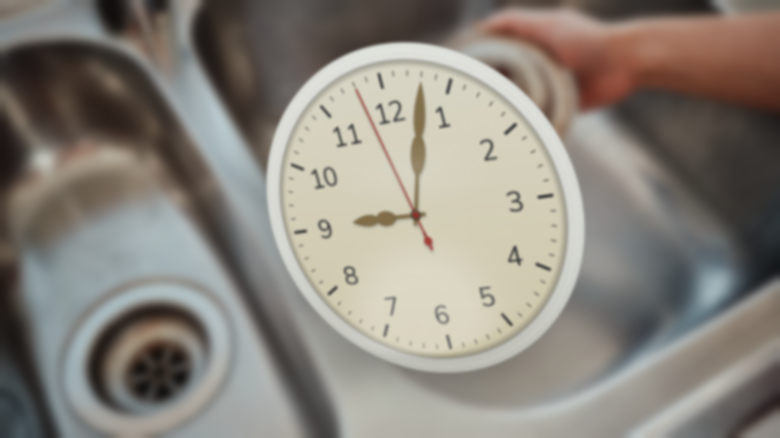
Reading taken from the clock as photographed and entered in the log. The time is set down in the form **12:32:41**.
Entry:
**9:02:58**
